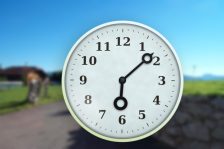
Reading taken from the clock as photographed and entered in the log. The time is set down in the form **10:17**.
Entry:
**6:08**
